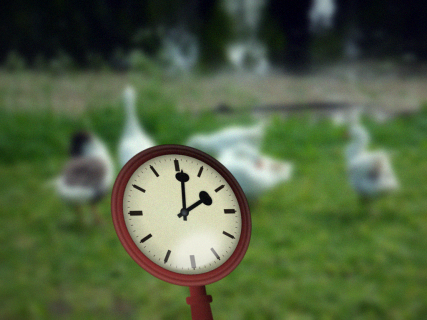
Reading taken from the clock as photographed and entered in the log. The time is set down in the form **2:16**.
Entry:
**2:01**
